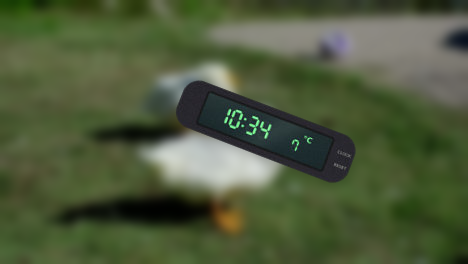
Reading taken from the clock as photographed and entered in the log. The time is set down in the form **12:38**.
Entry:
**10:34**
